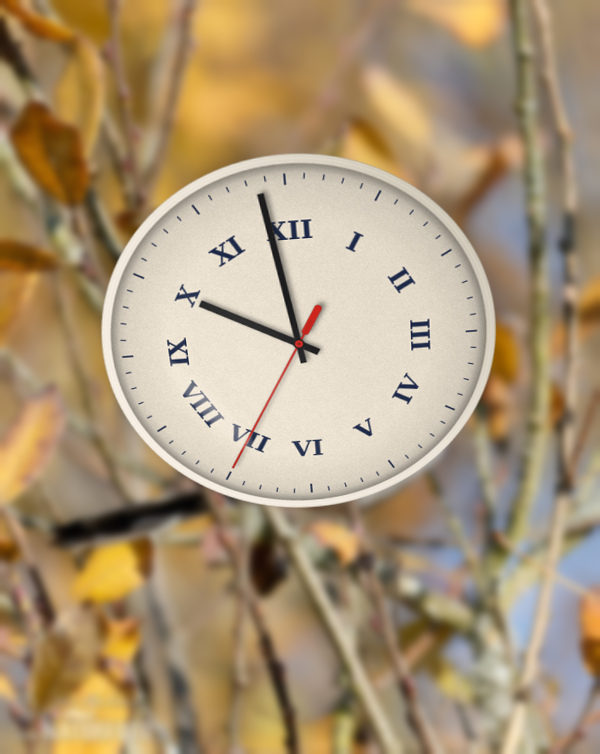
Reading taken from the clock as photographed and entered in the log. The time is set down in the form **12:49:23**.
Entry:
**9:58:35**
